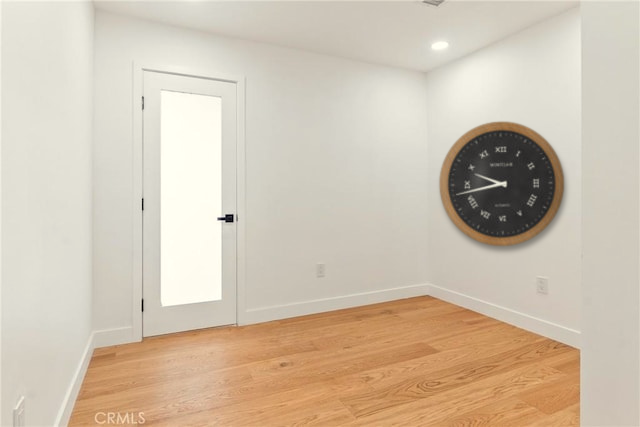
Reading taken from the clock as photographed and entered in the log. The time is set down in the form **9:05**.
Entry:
**9:43**
